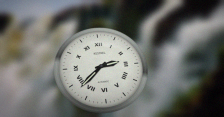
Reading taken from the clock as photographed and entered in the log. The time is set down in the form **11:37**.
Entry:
**2:38**
